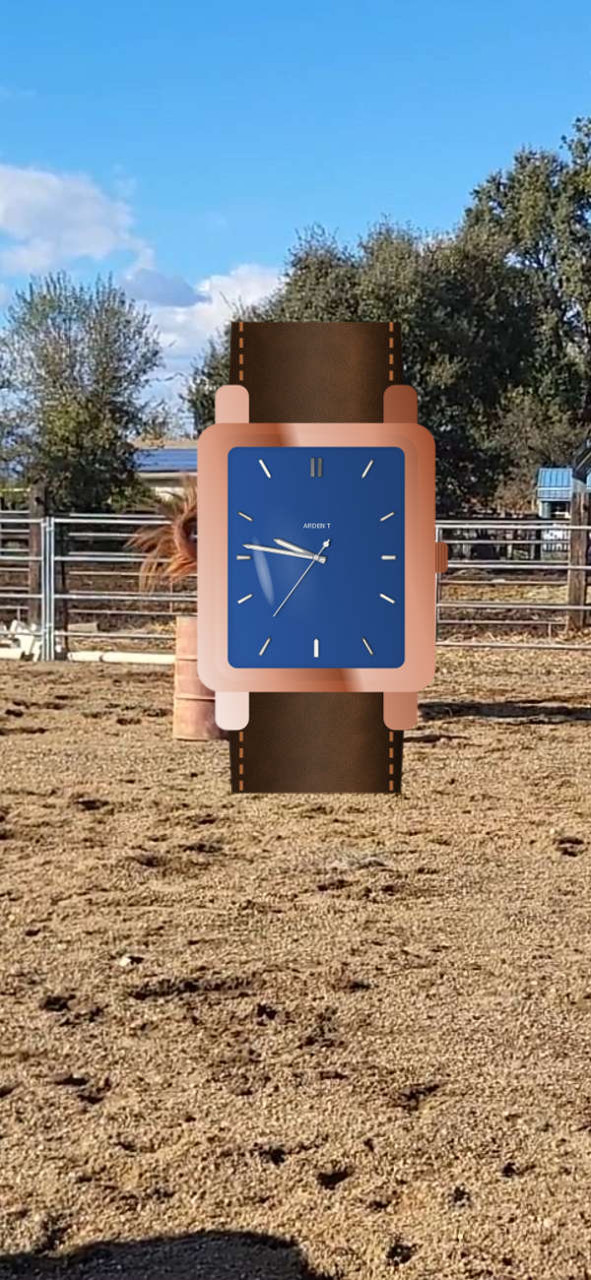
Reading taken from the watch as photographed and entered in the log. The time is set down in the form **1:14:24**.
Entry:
**9:46:36**
